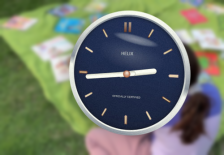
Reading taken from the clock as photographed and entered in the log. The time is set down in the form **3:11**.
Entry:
**2:44**
